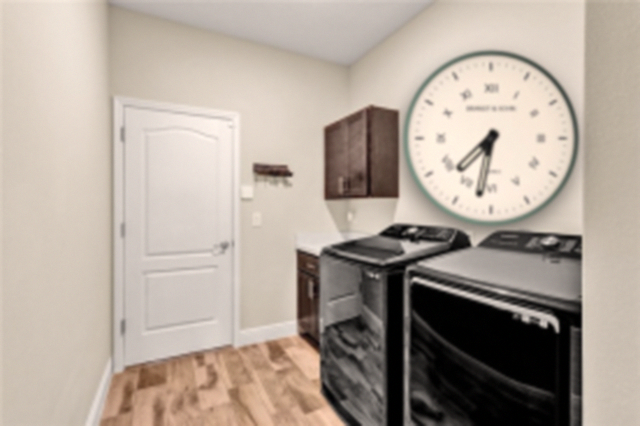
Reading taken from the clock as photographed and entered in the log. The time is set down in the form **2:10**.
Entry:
**7:32**
